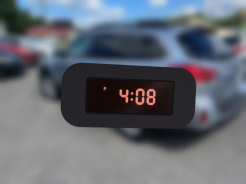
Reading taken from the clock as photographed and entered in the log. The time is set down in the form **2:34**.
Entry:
**4:08**
